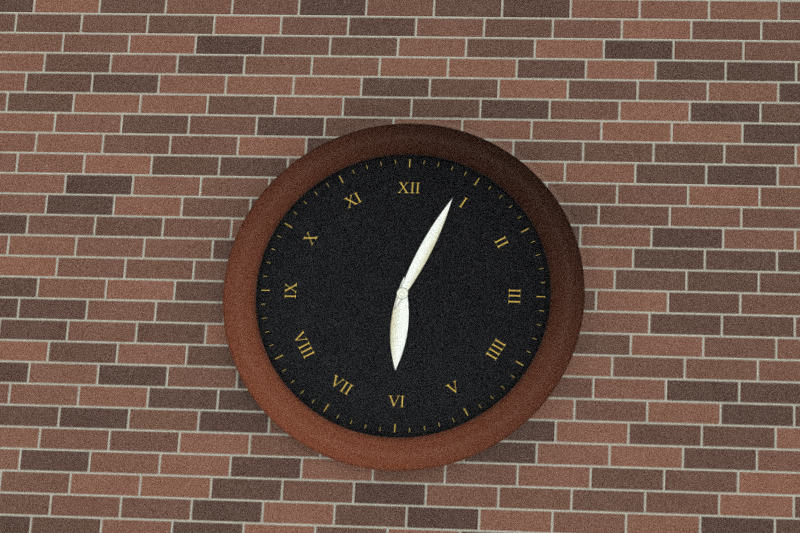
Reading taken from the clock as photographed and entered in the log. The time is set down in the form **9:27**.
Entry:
**6:04**
